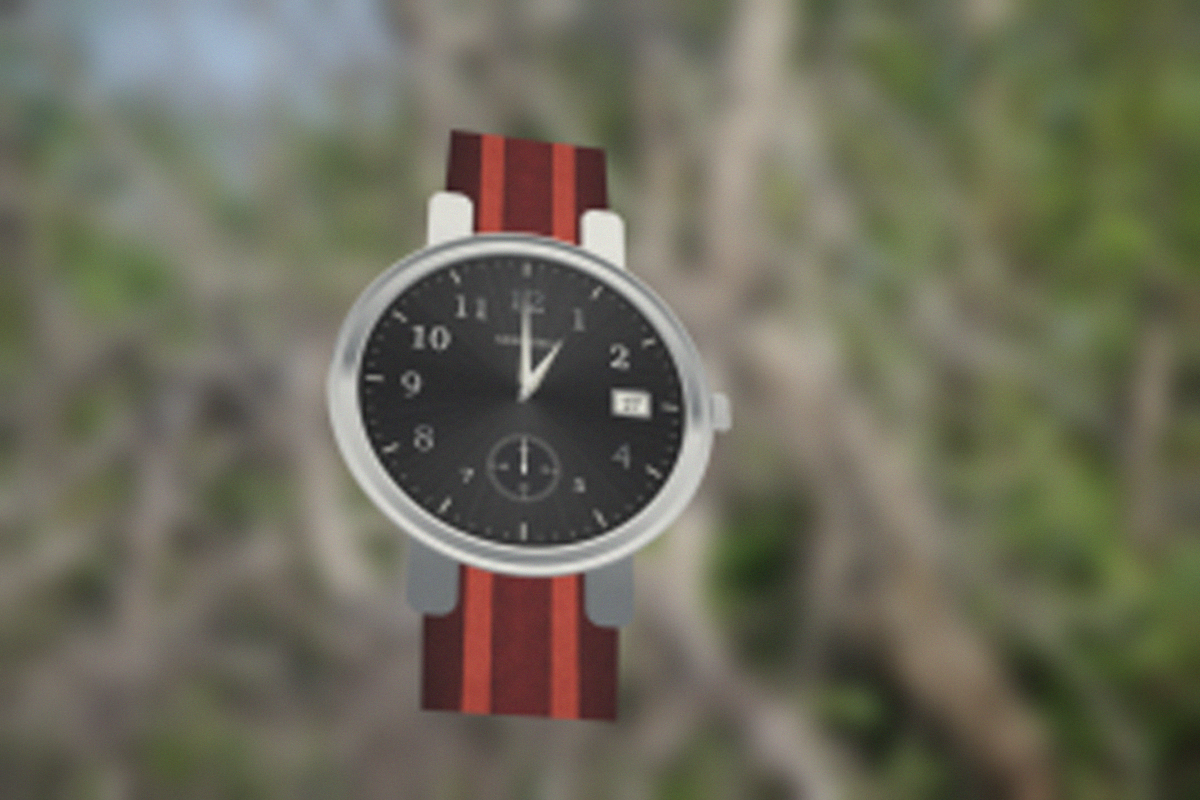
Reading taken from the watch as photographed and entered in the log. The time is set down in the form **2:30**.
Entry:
**1:00**
